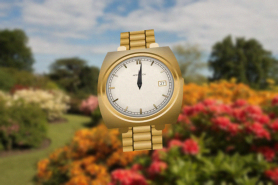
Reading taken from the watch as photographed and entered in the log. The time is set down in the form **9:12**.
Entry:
**12:01**
